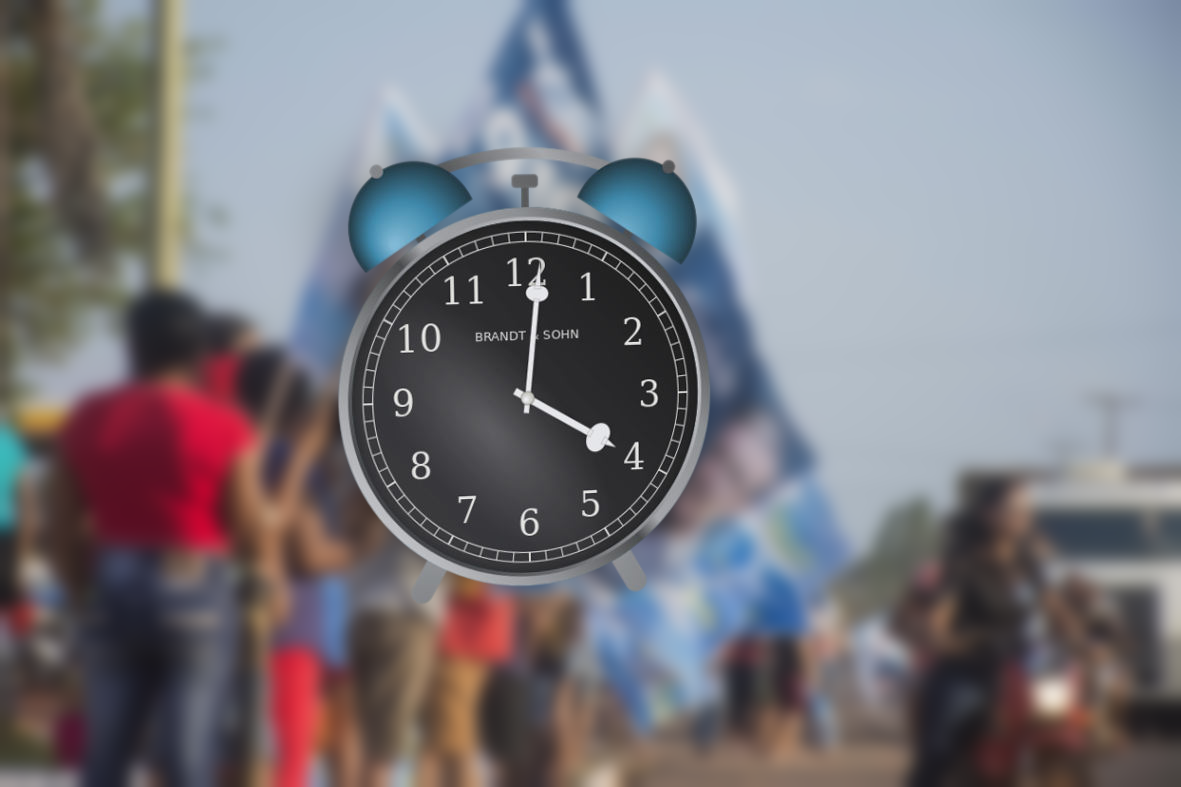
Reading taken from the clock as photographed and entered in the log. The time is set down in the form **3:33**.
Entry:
**4:01**
